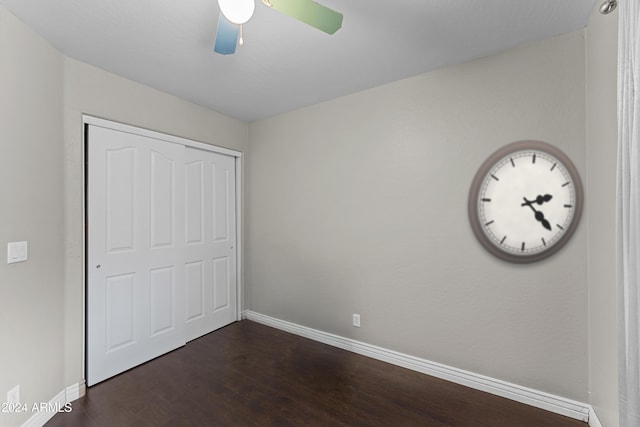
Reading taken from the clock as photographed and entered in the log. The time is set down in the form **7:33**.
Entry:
**2:22**
